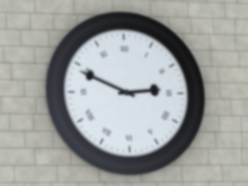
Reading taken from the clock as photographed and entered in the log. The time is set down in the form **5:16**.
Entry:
**2:49**
